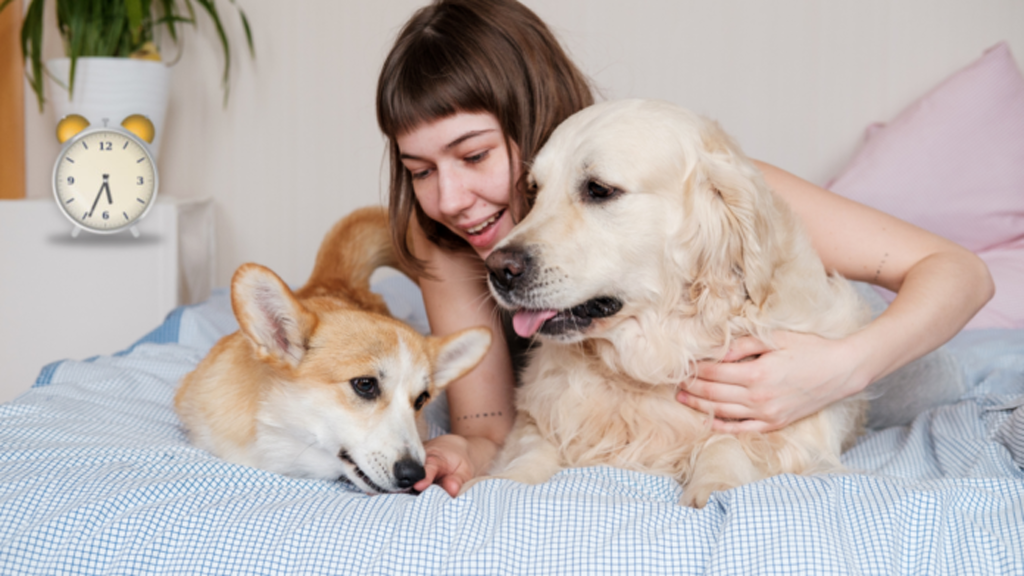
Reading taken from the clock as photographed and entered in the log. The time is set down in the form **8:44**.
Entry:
**5:34**
